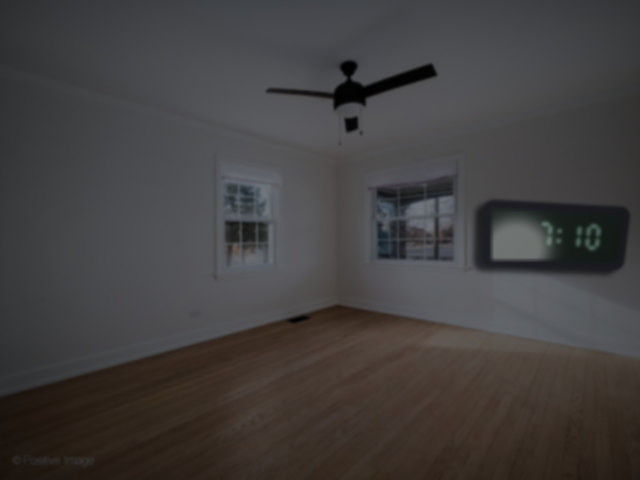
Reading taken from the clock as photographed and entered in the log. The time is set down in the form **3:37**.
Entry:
**7:10**
